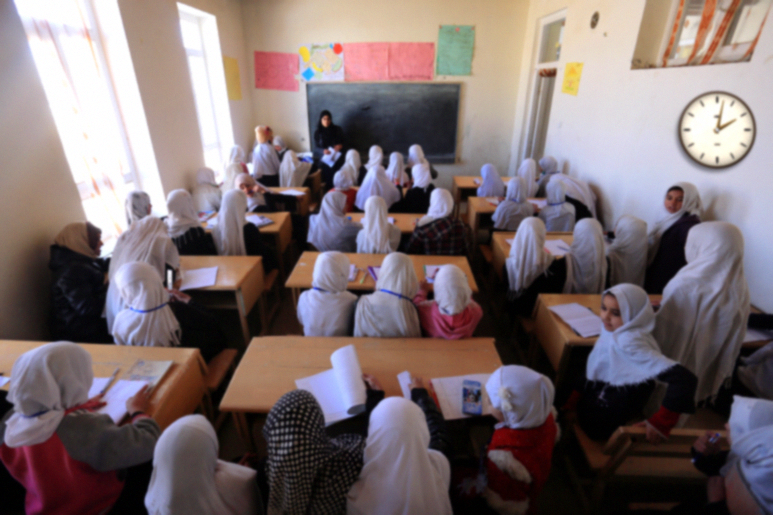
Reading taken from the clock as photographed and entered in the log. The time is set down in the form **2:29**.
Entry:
**2:02**
